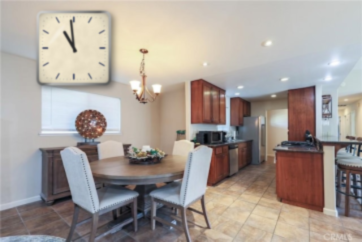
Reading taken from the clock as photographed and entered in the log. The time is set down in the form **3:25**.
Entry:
**10:59**
